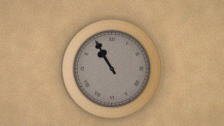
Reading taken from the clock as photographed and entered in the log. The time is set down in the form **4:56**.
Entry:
**10:55**
